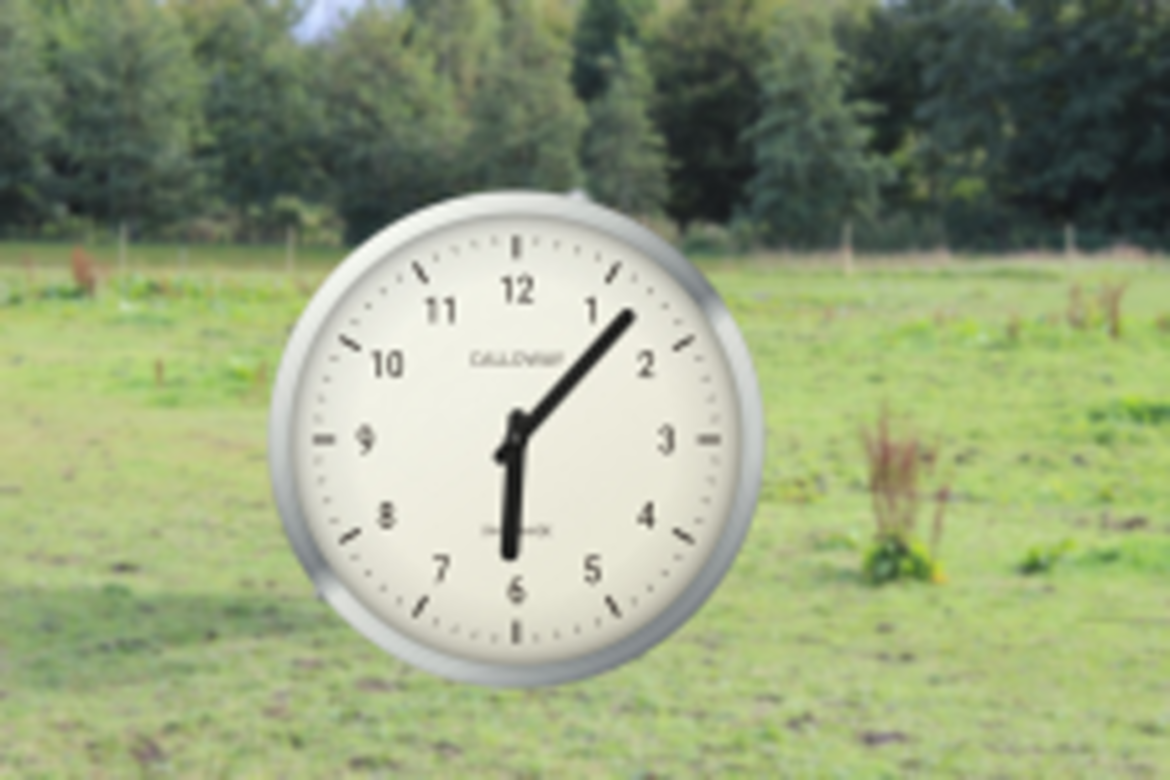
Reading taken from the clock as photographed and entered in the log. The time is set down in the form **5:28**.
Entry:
**6:07**
